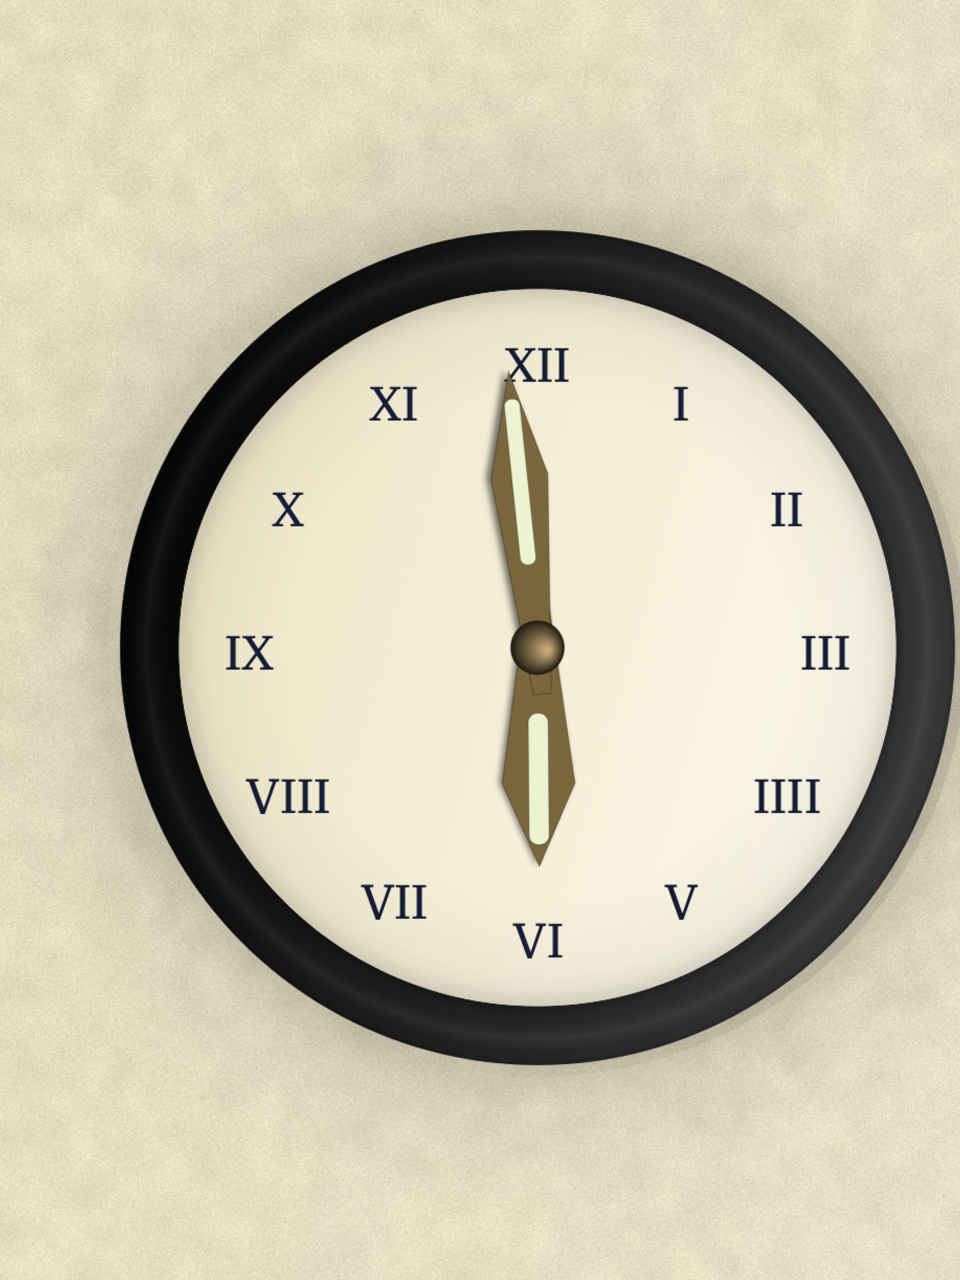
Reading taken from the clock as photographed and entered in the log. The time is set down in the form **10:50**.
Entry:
**5:59**
